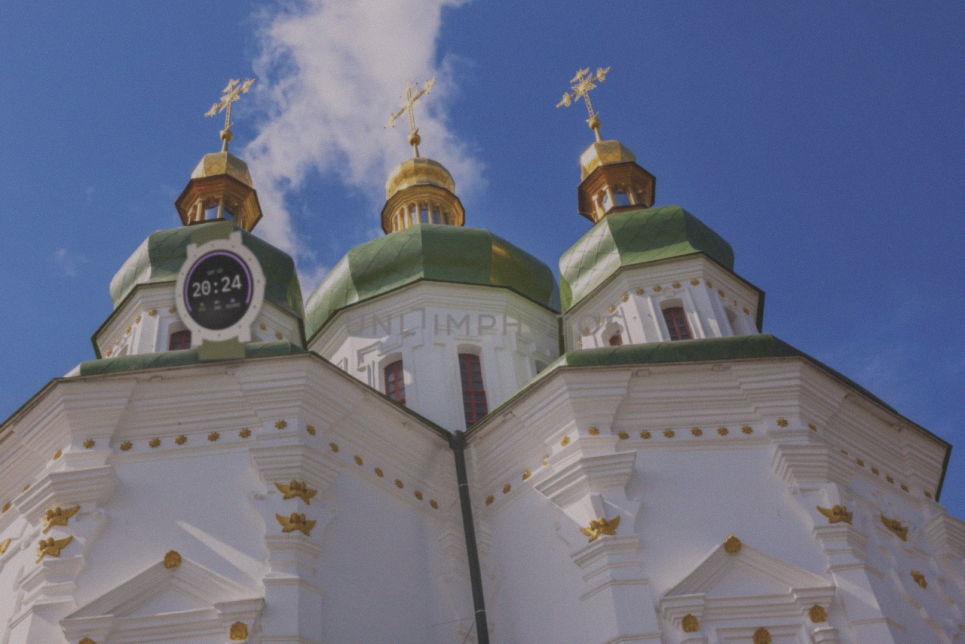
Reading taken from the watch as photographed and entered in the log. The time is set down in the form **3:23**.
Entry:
**20:24**
